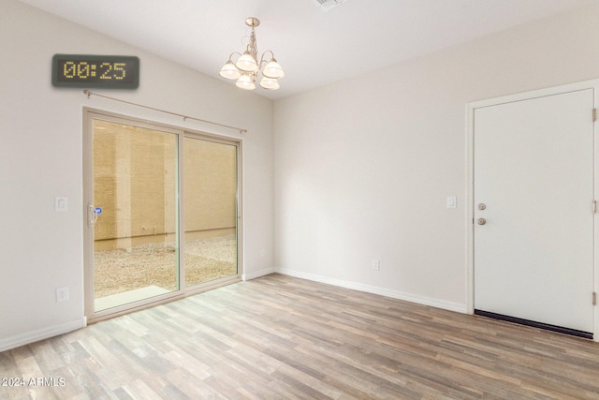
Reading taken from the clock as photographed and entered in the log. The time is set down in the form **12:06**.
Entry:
**0:25**
